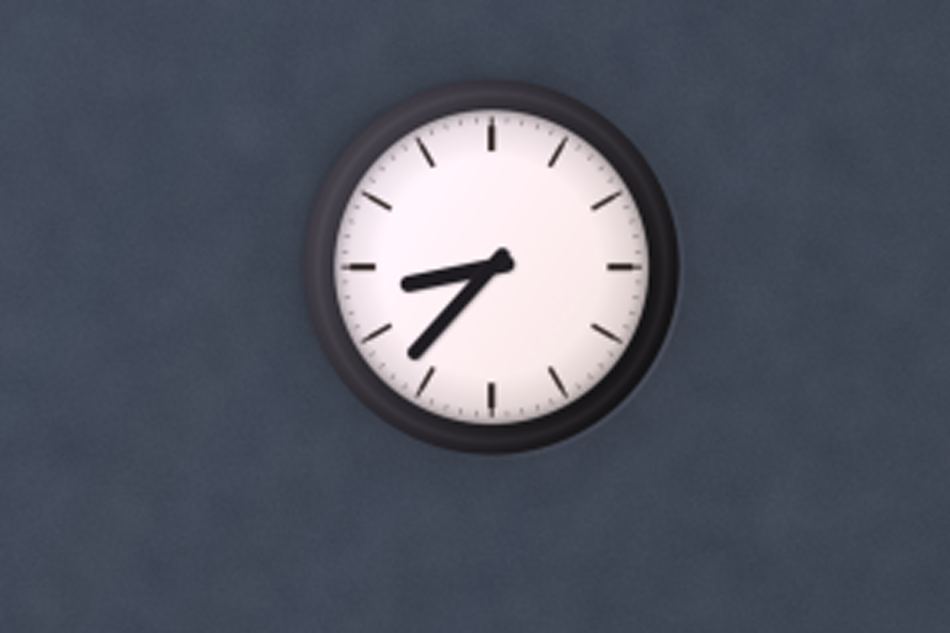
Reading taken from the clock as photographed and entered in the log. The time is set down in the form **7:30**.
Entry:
**8:37**
